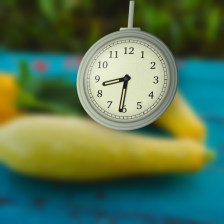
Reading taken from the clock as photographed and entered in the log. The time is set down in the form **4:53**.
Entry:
**8:31**
